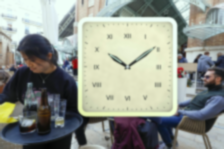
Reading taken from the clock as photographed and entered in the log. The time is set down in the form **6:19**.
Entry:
**10:09**
